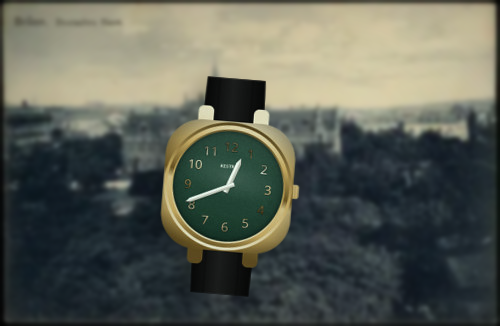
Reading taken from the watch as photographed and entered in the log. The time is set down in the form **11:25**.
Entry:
**12:41**
